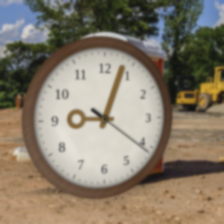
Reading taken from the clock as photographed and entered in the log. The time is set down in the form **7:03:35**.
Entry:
**9:03:21**
